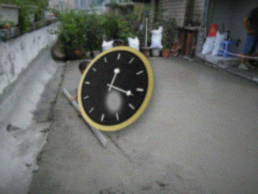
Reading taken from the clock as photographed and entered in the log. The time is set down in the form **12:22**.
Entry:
**12:17**
